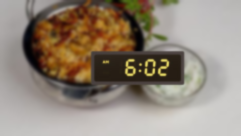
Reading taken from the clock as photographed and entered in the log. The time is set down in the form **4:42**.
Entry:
**6:02**
